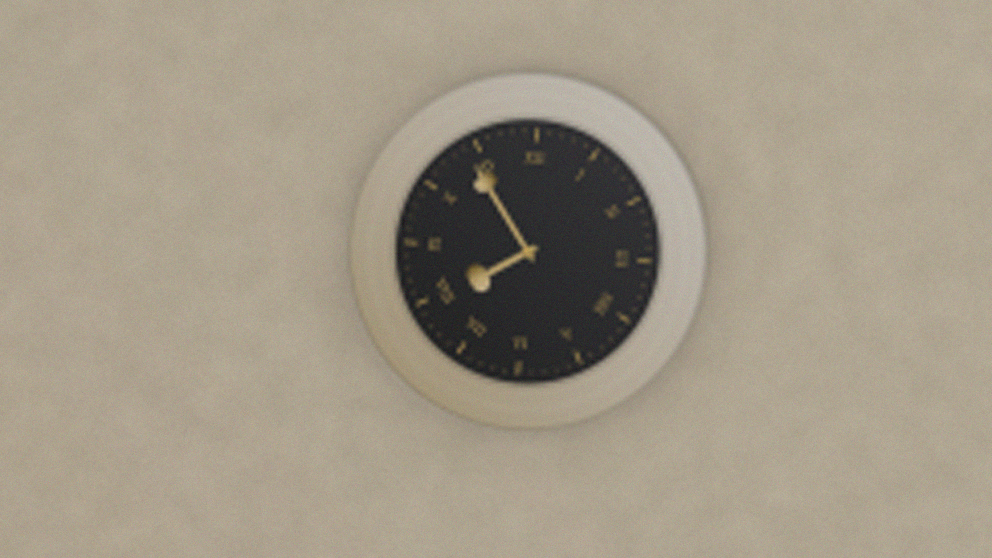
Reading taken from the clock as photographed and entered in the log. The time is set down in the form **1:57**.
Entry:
**7:54**
